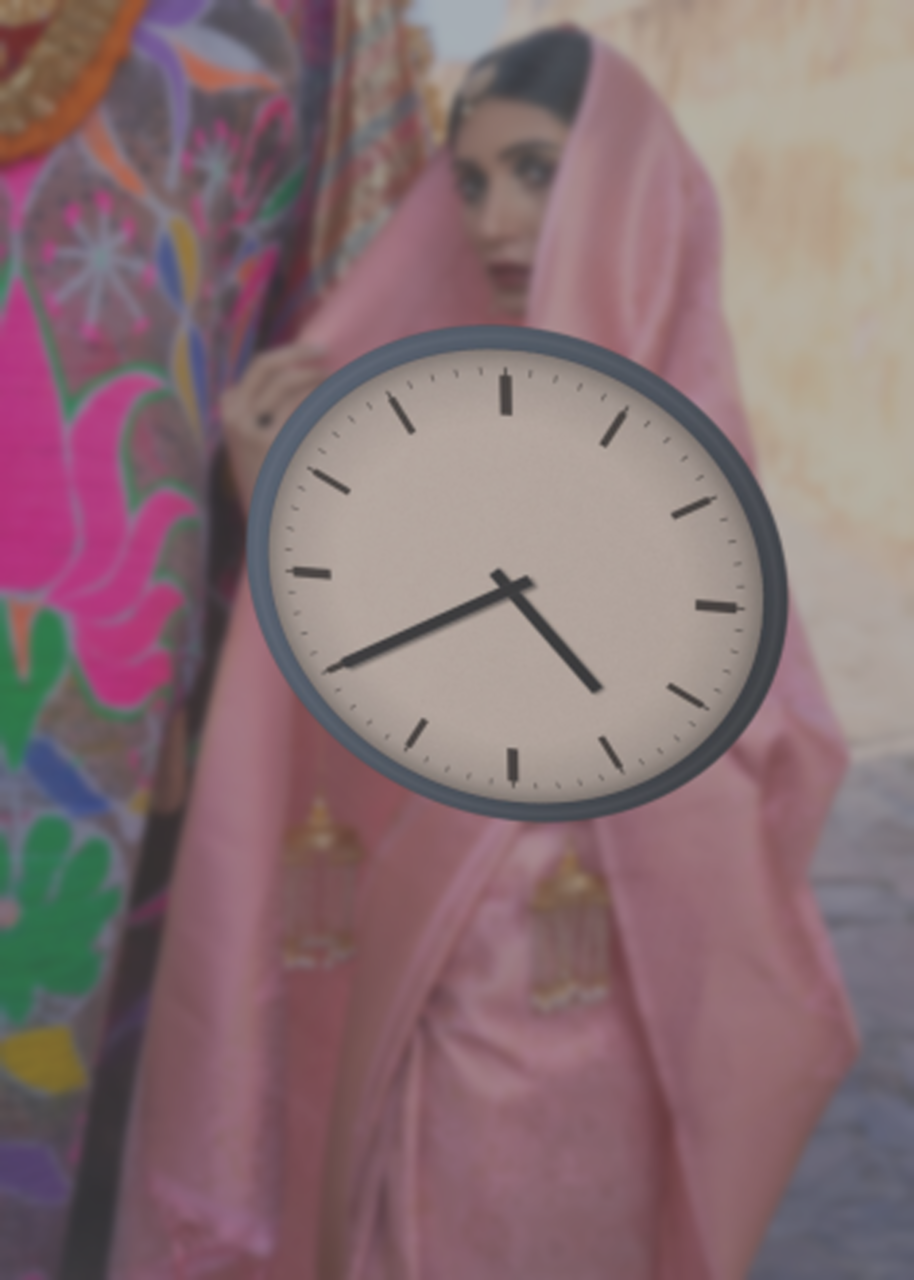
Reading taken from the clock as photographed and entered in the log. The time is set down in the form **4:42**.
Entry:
**4:40**
